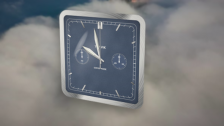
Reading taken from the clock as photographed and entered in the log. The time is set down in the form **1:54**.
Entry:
**9:58**
